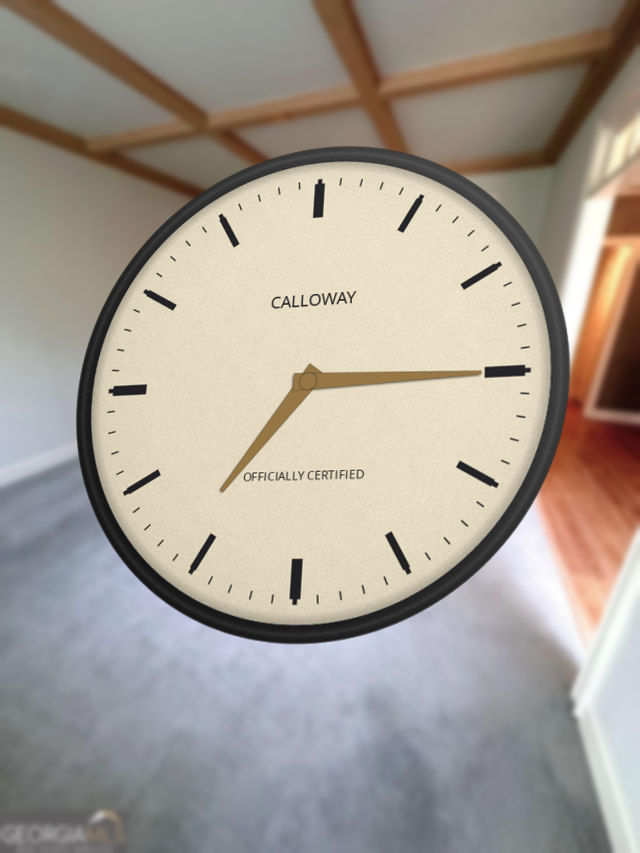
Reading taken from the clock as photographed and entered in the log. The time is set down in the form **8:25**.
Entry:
**7:15**
